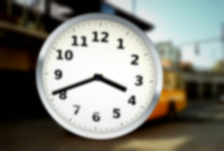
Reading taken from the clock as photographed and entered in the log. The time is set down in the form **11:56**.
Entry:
**3:41**
